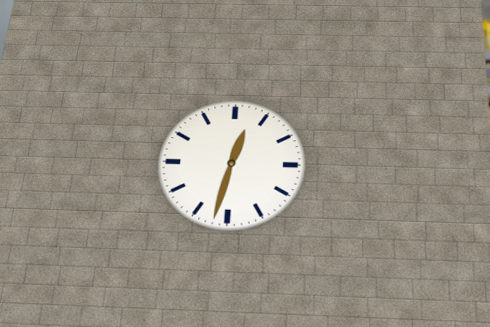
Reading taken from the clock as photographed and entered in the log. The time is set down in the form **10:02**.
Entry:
**12:32**
